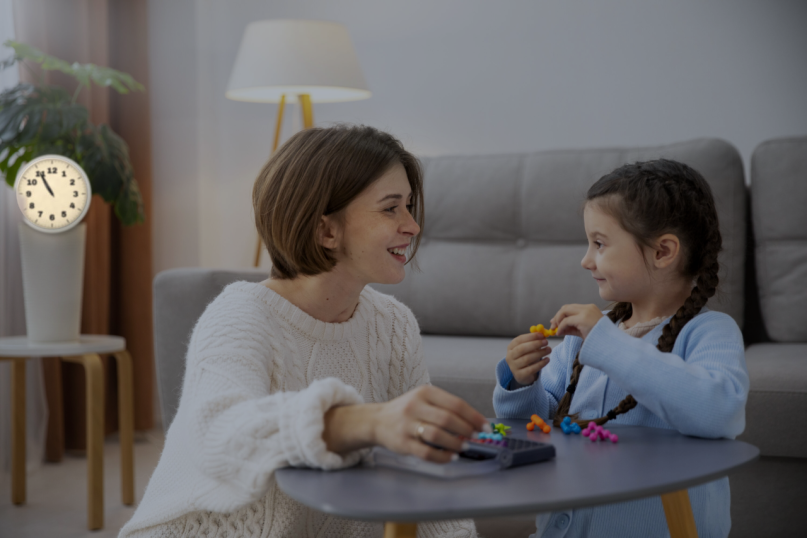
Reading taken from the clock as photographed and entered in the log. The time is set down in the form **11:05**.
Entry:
**10:55**
